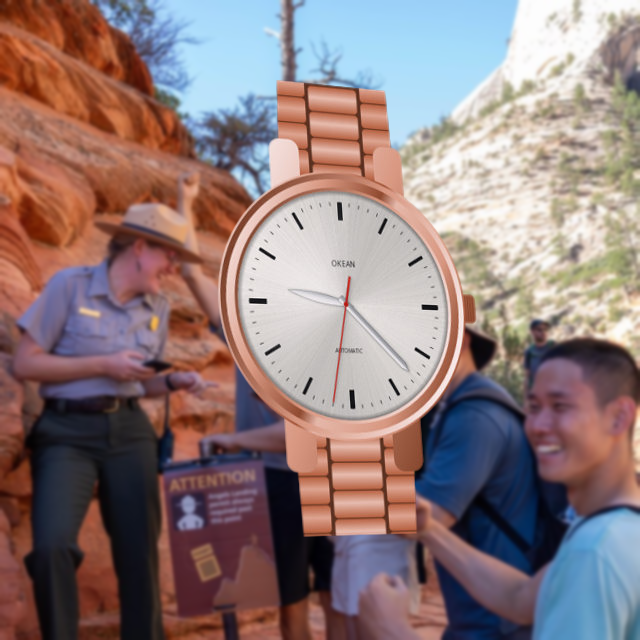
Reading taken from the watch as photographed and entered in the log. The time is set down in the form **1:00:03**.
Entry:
**9:22:32**
